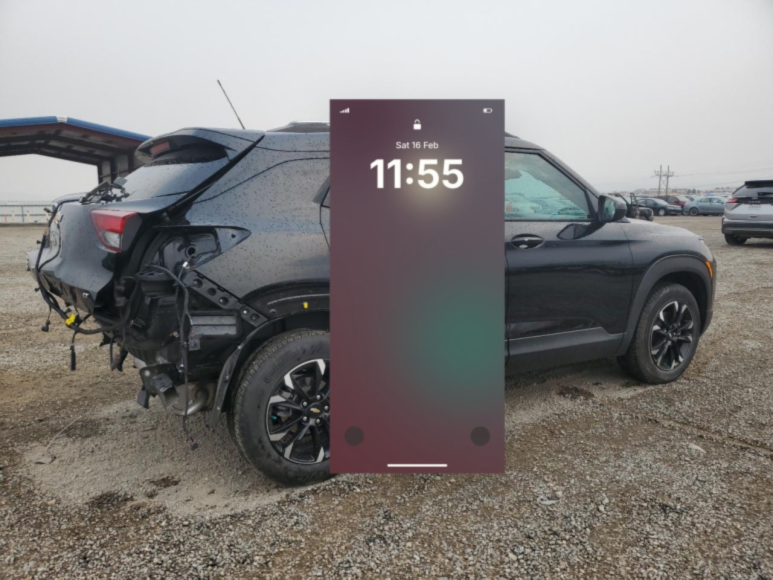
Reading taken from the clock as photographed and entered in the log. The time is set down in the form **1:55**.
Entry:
**11:55**
